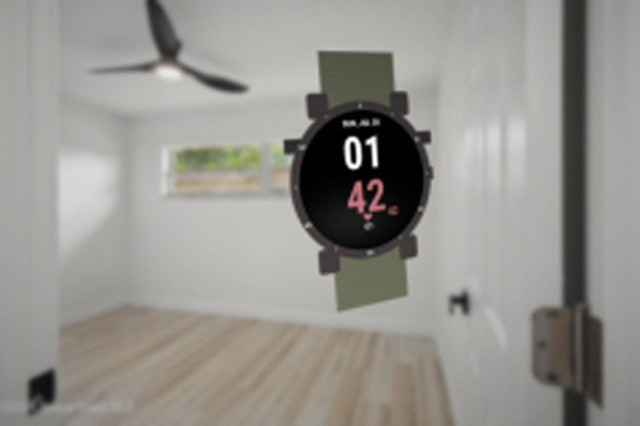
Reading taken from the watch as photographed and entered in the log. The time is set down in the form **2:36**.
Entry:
**1:42**
